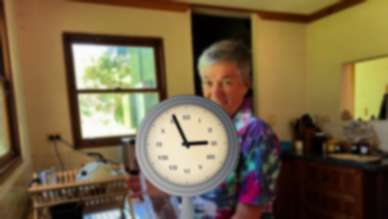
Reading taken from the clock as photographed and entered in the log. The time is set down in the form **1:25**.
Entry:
**2:56**
